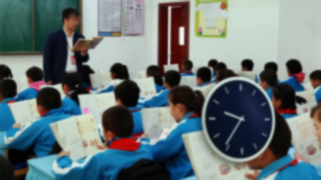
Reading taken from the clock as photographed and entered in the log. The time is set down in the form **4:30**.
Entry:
**9:36**
